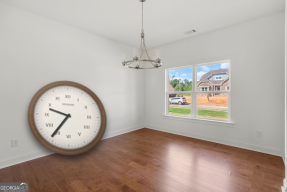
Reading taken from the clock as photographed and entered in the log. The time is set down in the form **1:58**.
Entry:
**9:36**
